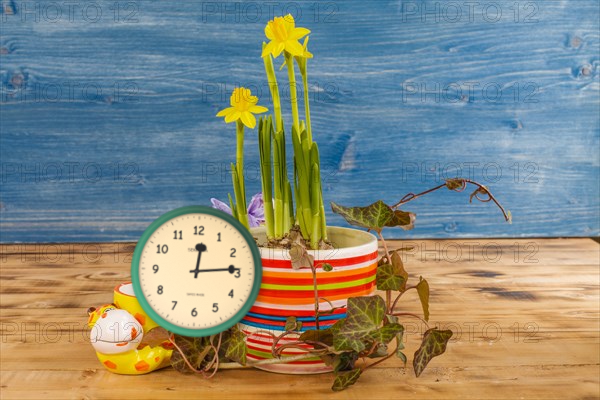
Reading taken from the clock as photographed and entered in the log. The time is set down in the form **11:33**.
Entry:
**12:14**
